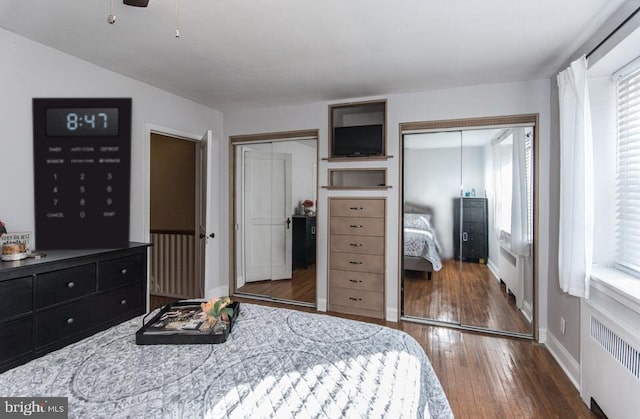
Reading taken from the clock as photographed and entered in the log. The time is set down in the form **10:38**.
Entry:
**8:47**
